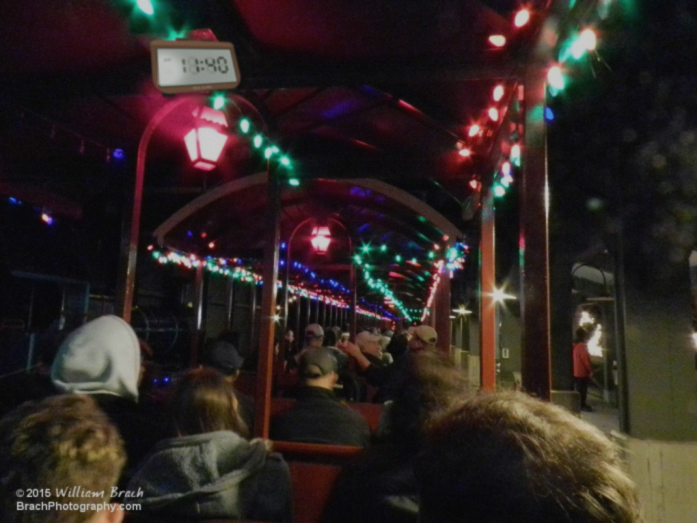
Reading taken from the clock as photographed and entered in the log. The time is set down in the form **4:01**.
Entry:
**11:40**
